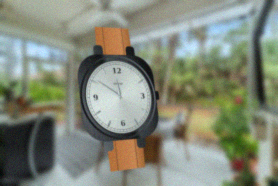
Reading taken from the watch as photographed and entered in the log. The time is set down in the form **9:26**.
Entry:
**11:51**
